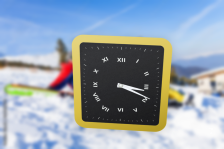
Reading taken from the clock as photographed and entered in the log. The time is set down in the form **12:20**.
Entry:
**3:19**
